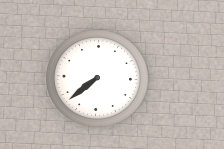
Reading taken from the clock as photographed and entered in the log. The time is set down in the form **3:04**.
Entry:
**7:38**
